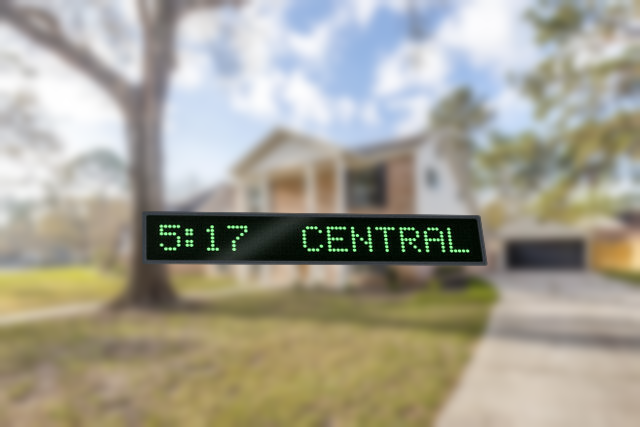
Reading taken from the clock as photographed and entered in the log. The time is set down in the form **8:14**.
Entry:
**5:17**
